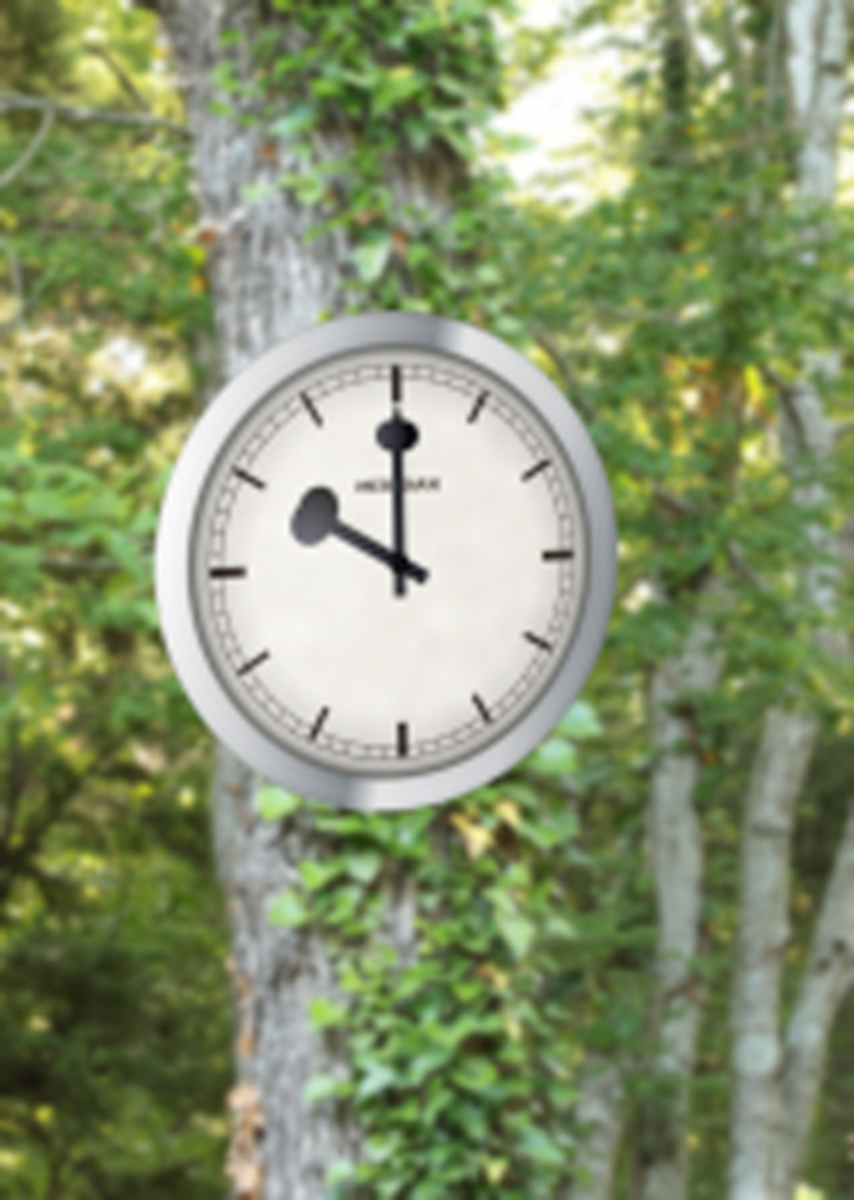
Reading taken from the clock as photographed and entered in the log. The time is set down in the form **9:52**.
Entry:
**10:00**
